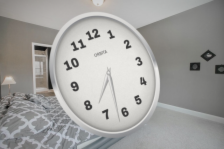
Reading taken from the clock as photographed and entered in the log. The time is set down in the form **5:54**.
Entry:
**7:32**
